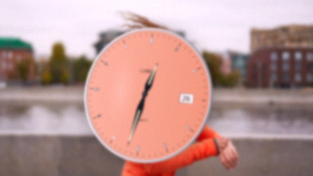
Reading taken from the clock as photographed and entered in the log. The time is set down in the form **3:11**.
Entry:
**12:32**
